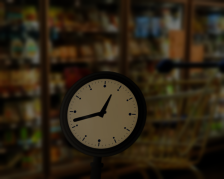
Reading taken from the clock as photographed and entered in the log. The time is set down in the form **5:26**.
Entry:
**12:42**
